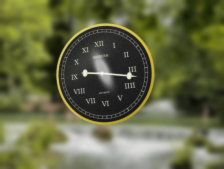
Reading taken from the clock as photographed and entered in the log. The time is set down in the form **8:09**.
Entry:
**9:17**
